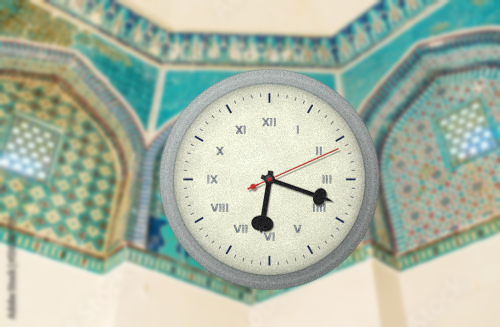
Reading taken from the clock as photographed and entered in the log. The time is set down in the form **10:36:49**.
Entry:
**6:18:11**
